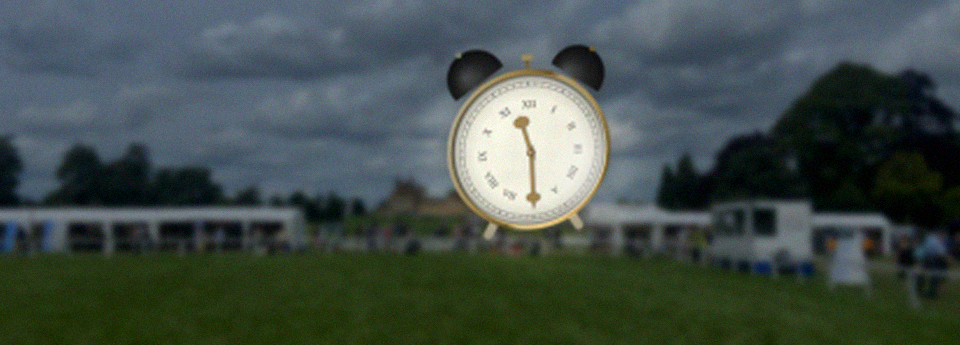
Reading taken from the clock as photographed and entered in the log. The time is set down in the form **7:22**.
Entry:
**11:30**
